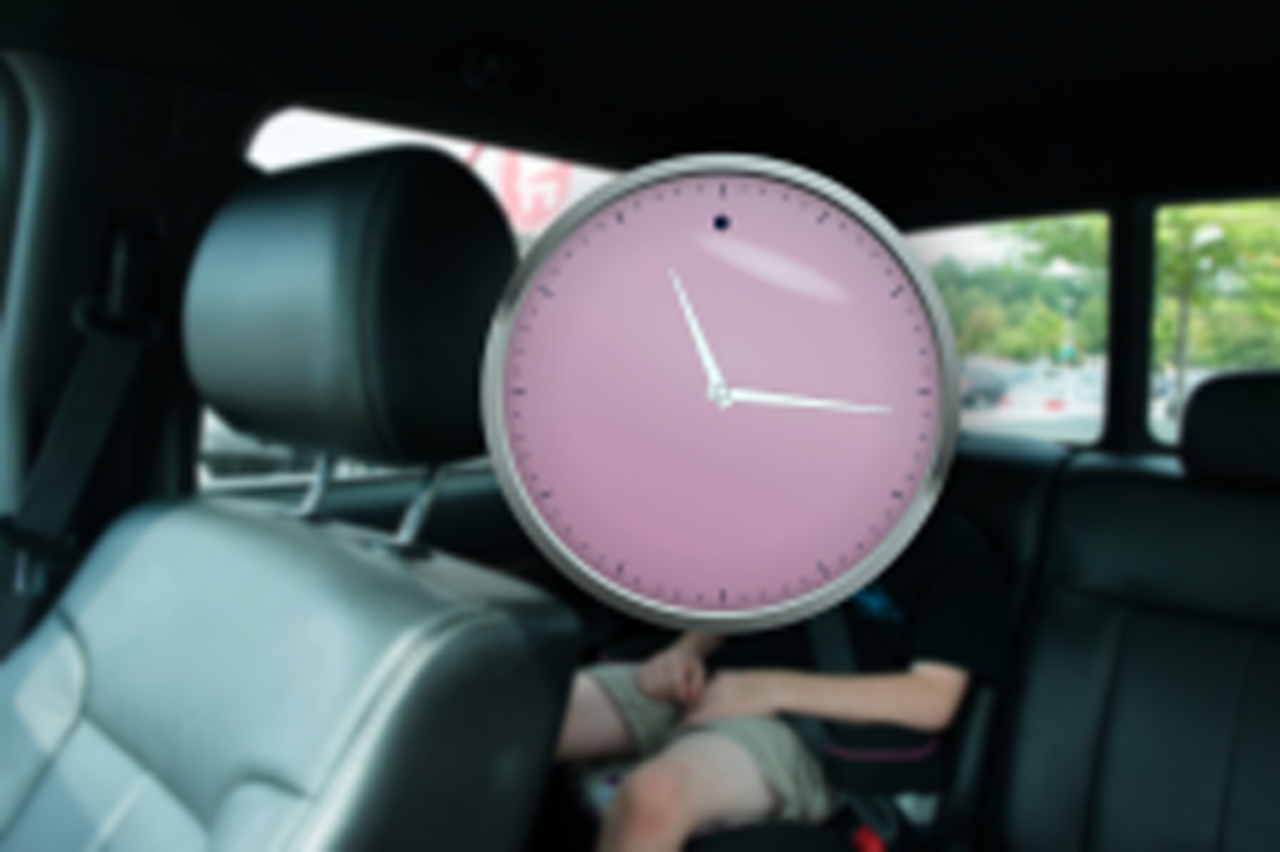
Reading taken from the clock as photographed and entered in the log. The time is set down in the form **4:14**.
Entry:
**11:16**
